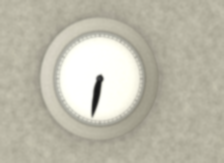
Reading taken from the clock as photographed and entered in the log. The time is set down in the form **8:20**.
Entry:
**6:32**
